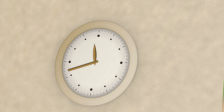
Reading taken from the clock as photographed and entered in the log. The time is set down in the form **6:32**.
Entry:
**11:42**
